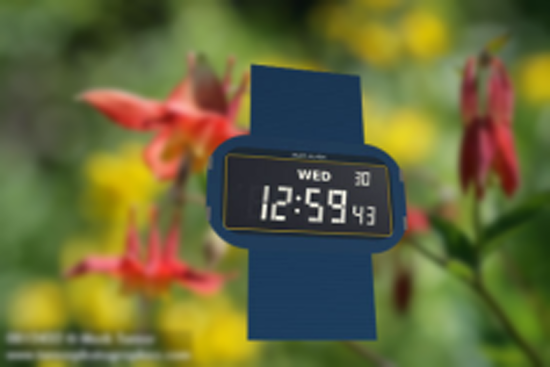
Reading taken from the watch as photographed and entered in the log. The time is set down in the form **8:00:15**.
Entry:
**12:59:43**
